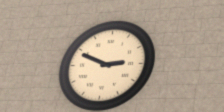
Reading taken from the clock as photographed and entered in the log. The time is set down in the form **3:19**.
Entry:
**2:49**
